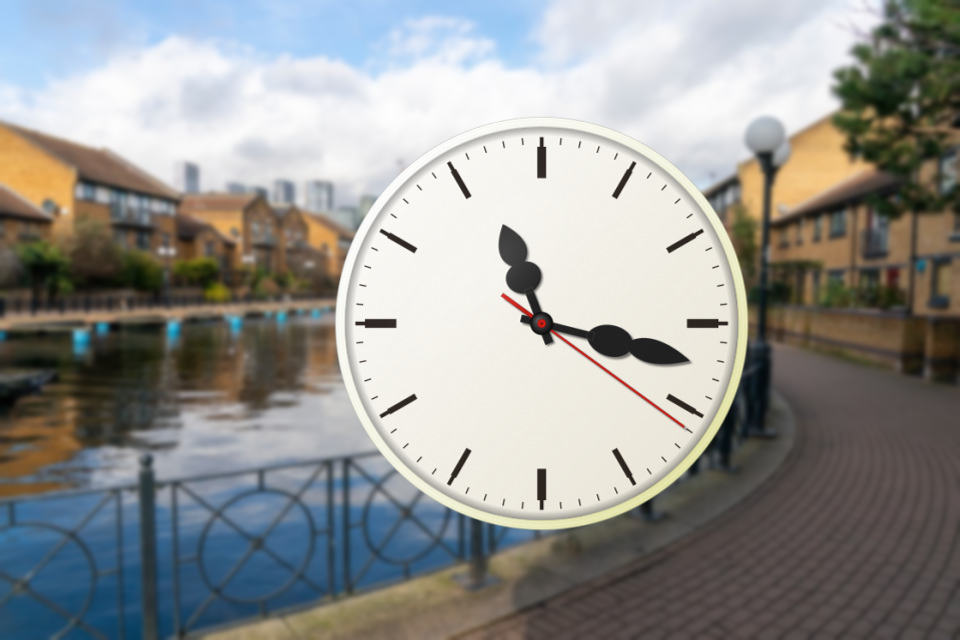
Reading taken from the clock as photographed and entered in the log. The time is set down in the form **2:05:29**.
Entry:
**11:17:21**
